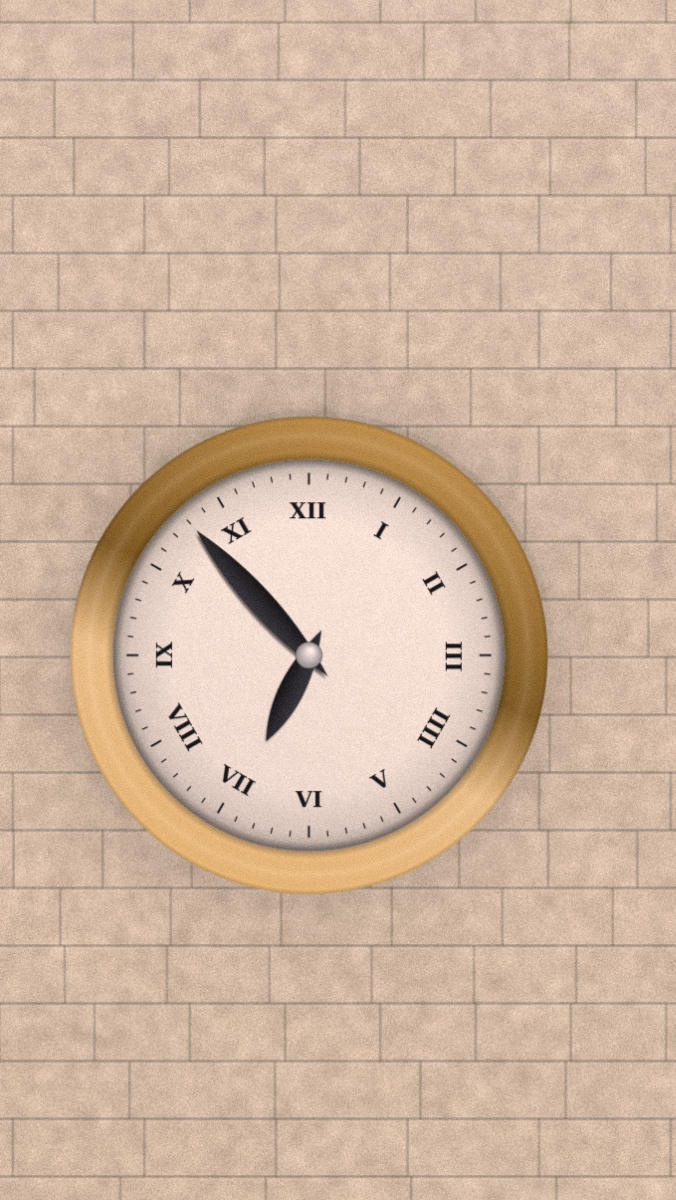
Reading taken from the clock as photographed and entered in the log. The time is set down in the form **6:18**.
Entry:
**6:53**
